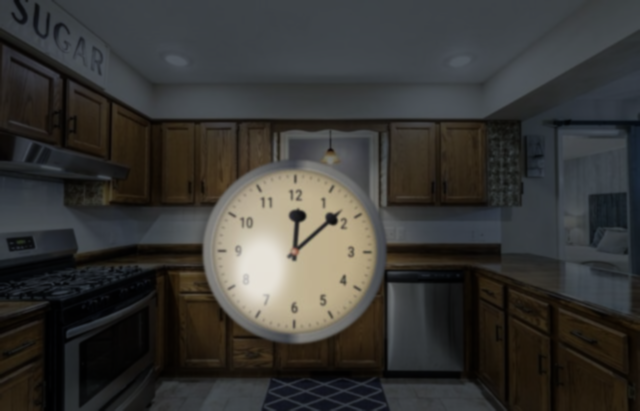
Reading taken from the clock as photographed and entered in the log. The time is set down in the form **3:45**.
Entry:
**12:08**
